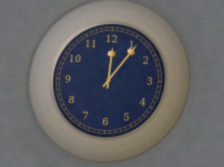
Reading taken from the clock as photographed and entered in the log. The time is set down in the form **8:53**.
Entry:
**12:06**
